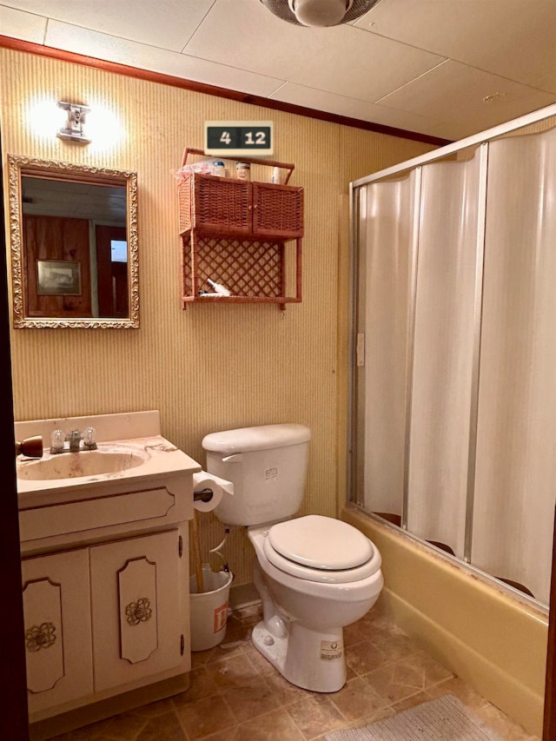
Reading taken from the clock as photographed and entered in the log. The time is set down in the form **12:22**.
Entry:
**4:12**
